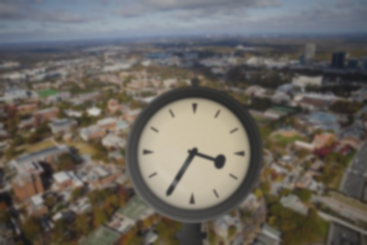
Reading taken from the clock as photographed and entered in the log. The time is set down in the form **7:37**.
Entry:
**3:35**
